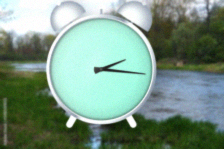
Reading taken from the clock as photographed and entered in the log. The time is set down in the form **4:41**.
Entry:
**2:16**
